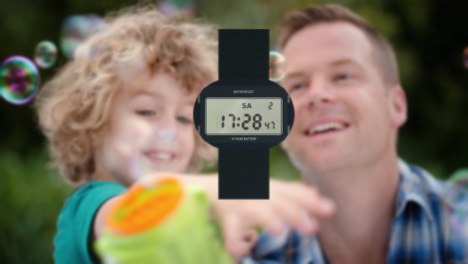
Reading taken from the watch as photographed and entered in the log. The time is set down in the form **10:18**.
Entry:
**17:28**
